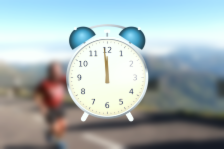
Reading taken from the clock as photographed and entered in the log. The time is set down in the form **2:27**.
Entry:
**11:59**
